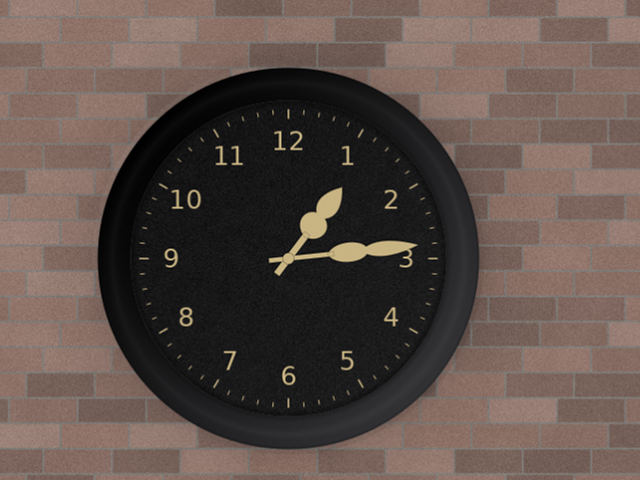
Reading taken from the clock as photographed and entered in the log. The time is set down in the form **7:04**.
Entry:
**1:14**
